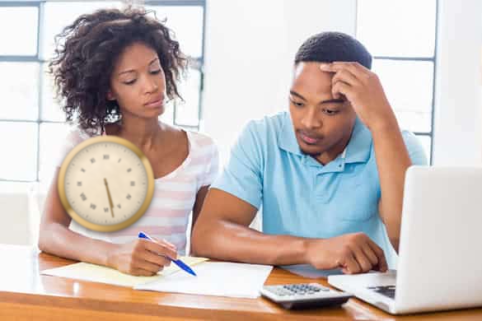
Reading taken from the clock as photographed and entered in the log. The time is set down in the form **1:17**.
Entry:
**5:28**
